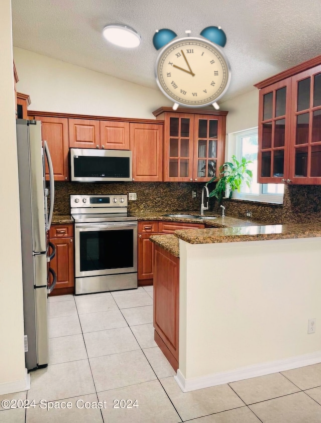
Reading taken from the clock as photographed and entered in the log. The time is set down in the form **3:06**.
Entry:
**9:57**
